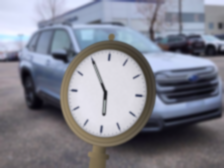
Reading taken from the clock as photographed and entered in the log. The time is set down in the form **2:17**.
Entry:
**5:55**
